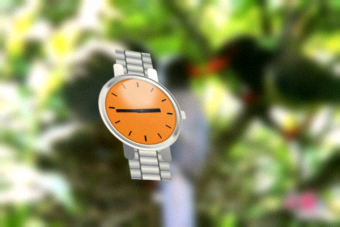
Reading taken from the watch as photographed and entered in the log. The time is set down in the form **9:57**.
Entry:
**2:44**
